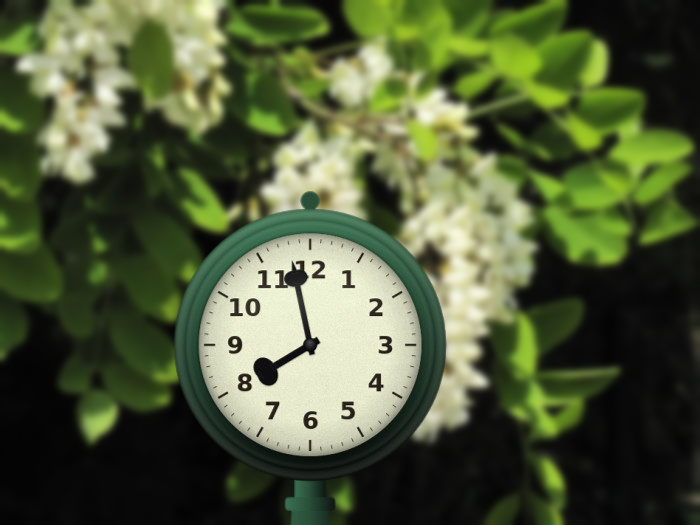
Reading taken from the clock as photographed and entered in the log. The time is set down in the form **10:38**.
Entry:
**7:58**
